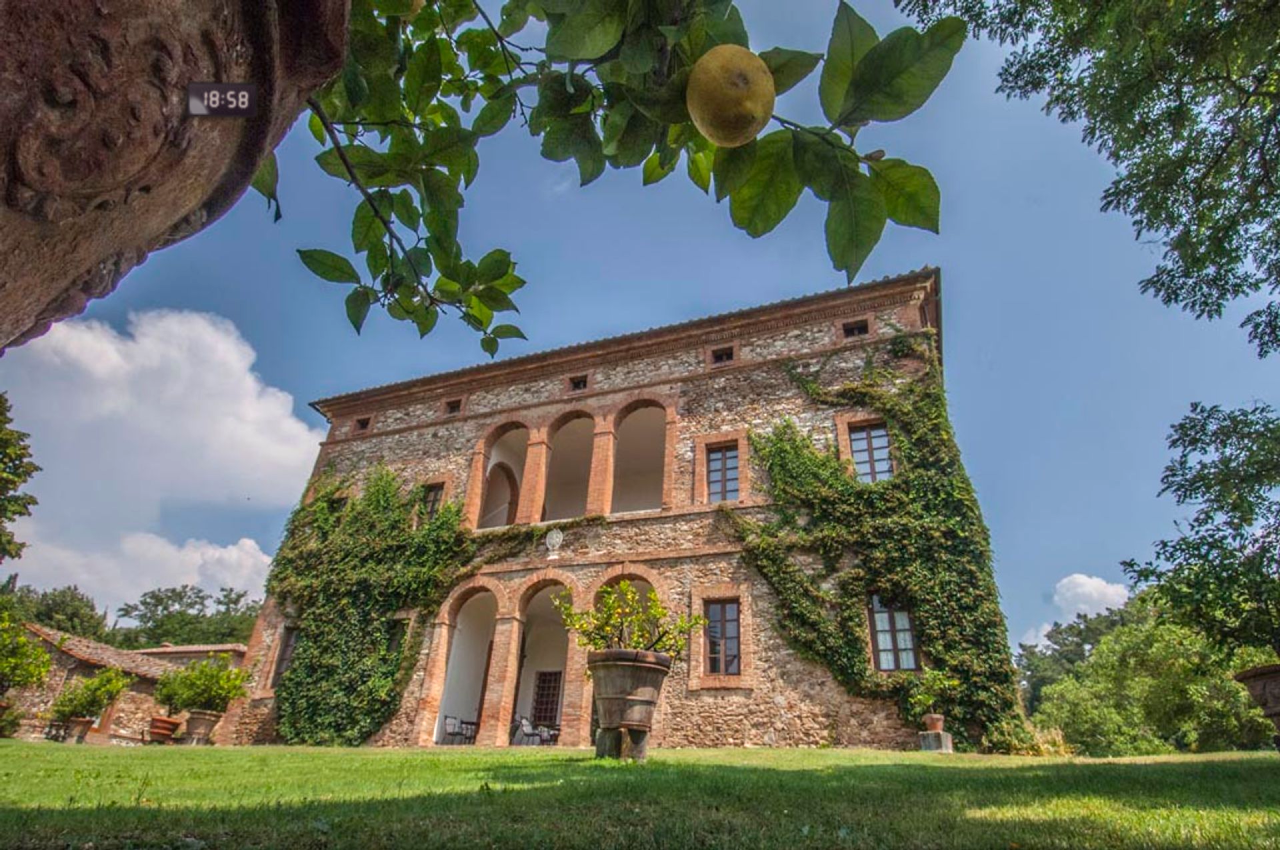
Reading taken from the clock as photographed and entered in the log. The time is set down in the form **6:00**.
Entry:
**18:58**
